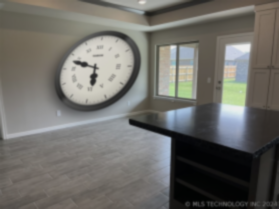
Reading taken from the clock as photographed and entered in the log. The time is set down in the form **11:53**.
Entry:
**5:48**
